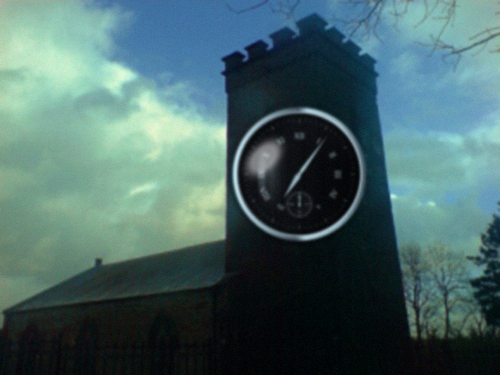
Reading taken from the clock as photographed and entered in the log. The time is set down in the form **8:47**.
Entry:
**7:06**
